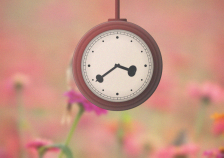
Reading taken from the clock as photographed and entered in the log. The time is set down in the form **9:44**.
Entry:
**3:39**
